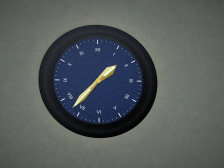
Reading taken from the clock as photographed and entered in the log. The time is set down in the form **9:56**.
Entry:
**1:37**
